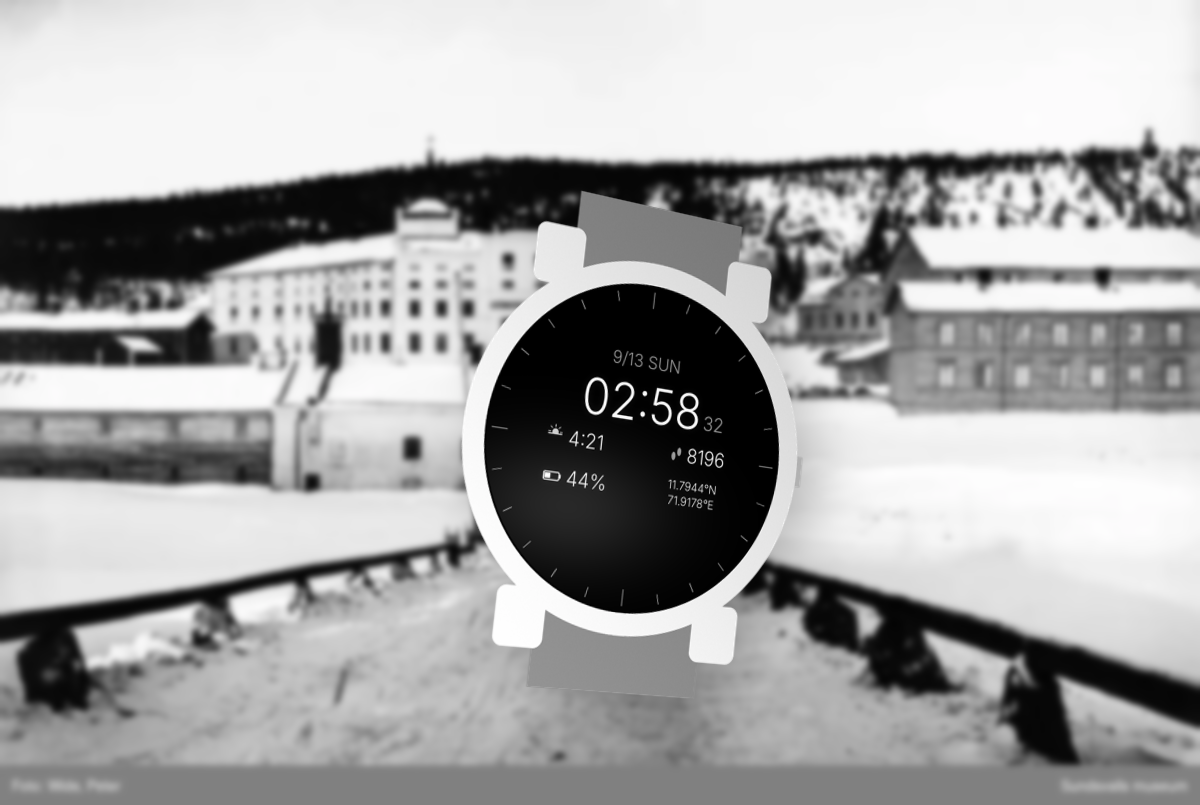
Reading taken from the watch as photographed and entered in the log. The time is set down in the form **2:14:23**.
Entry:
**2:58:32**
